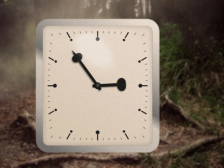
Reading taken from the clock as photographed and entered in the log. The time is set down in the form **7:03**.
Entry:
**2:54**
